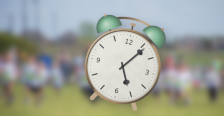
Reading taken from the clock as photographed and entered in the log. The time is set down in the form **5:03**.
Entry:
**5:06**
